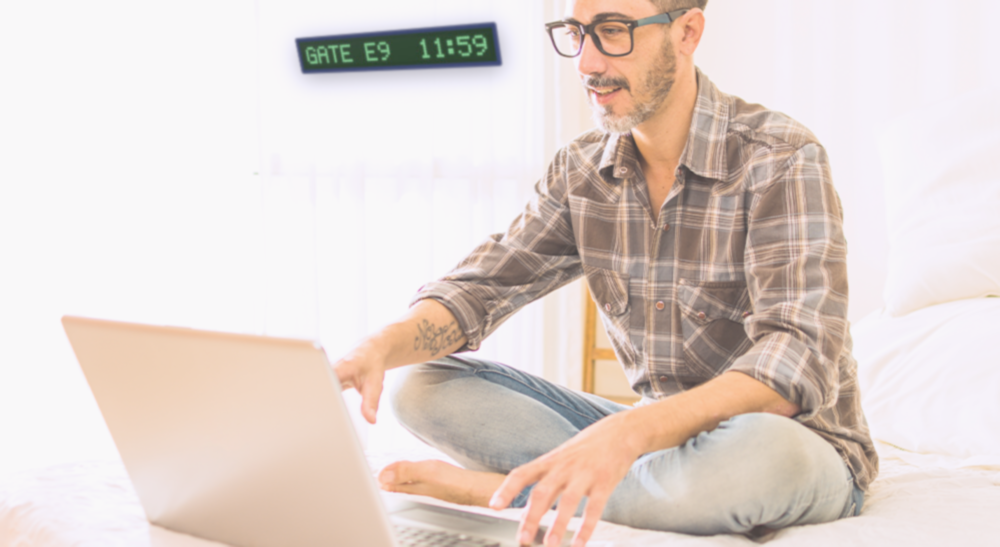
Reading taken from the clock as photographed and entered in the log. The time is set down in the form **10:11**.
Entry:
**11:59**
